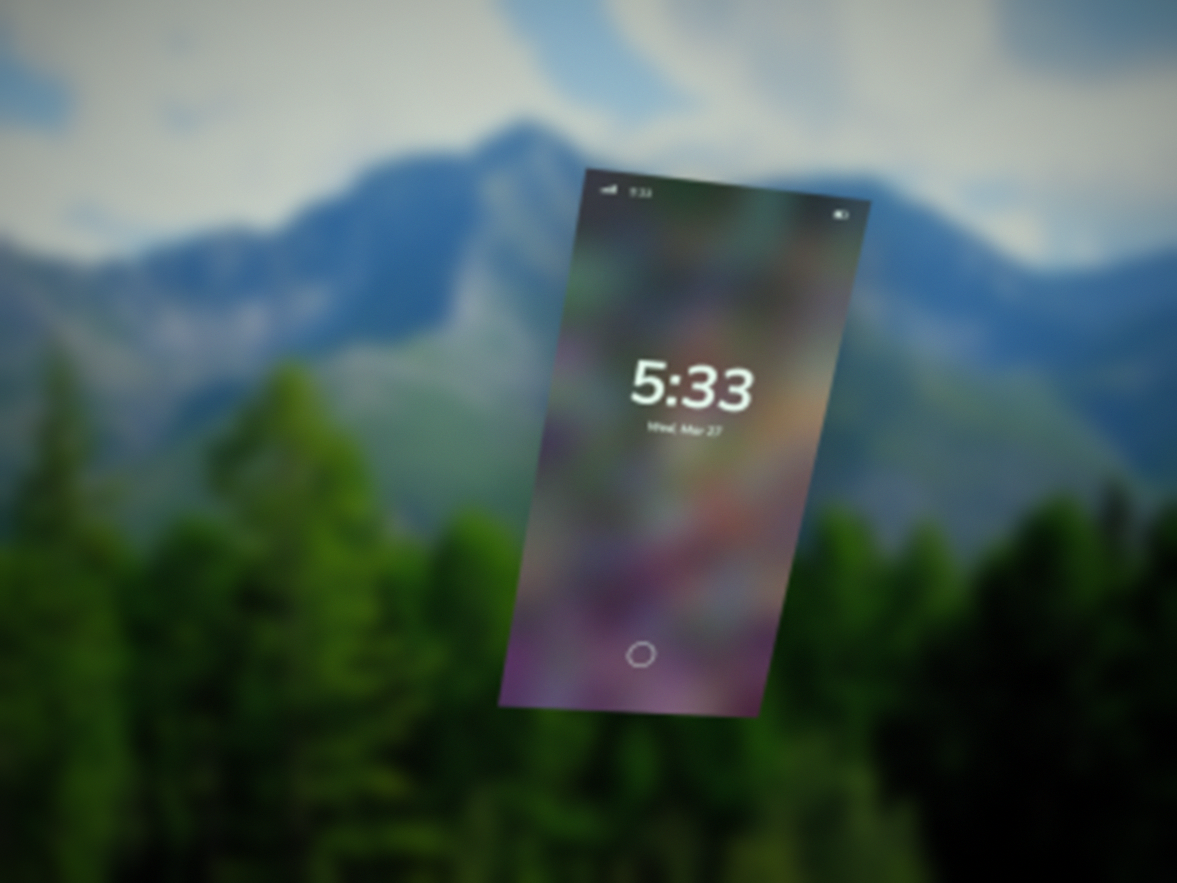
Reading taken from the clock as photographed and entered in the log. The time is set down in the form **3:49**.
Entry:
**5:33**
